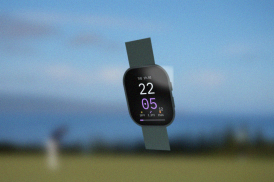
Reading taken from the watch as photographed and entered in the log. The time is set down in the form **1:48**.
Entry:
**22:05**
